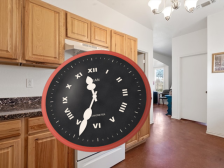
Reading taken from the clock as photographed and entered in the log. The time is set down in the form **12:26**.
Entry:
**11:34**
